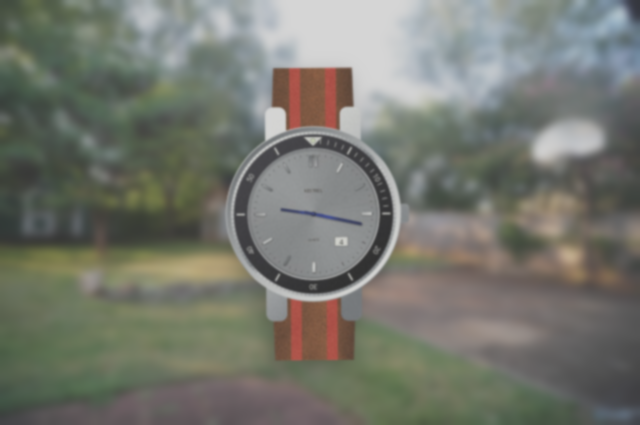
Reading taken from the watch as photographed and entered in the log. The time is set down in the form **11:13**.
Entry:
**9:17**
